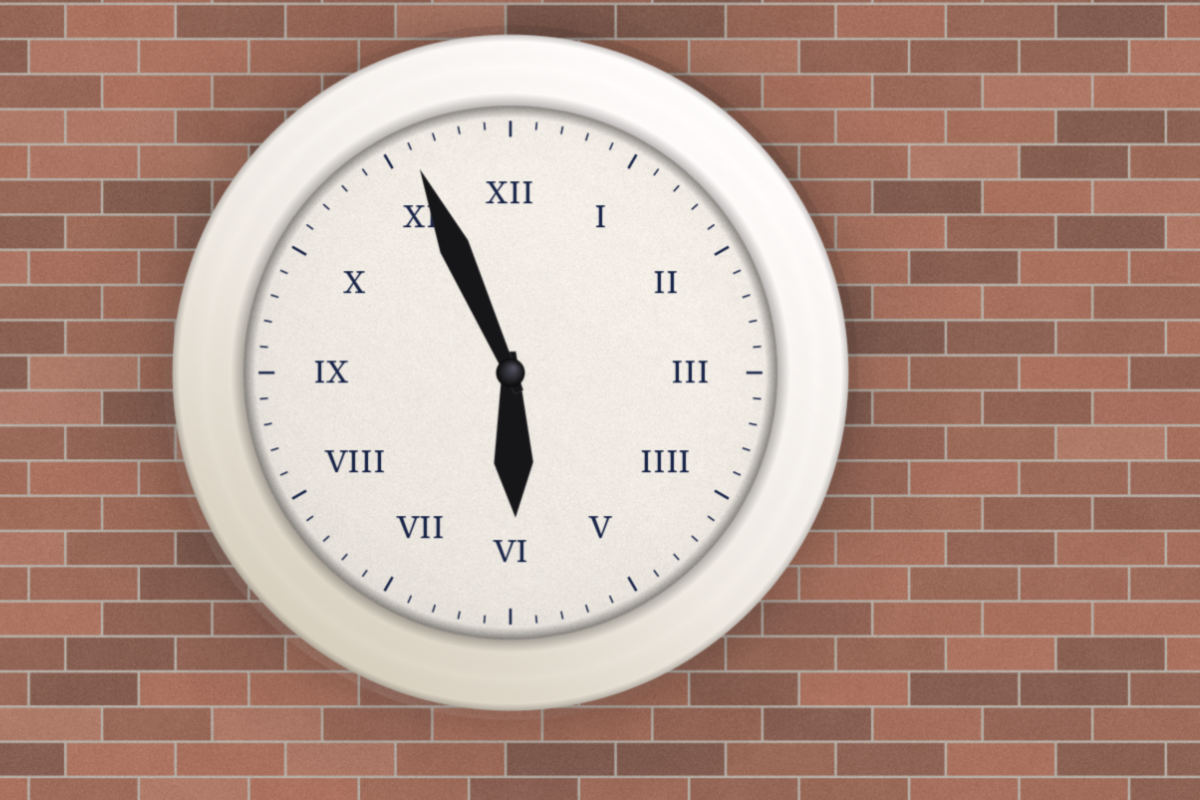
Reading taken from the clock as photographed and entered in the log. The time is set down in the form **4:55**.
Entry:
**5:56**
